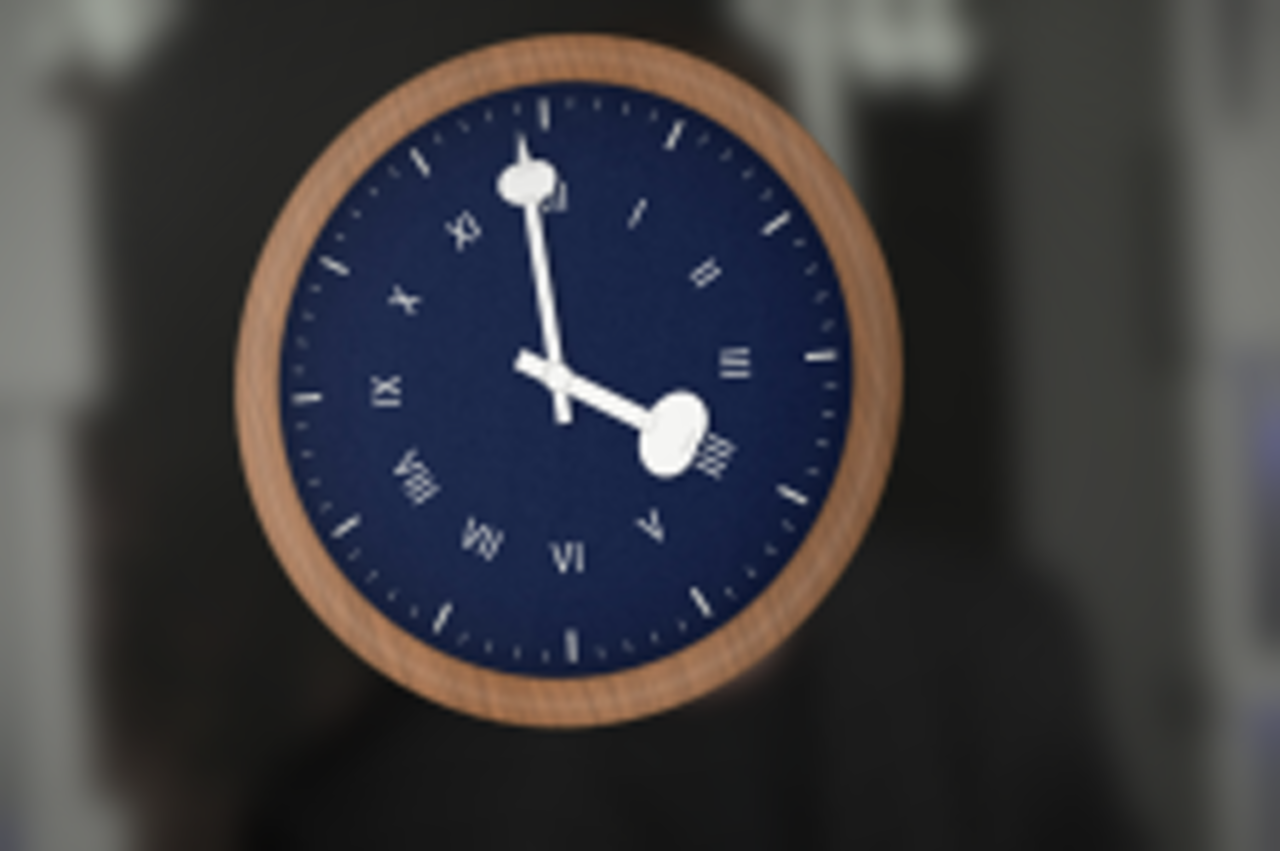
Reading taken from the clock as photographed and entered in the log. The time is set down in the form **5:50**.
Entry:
**3:59**
